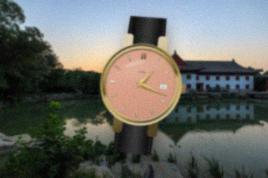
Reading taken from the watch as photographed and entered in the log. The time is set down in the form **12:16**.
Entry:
**1:18**
